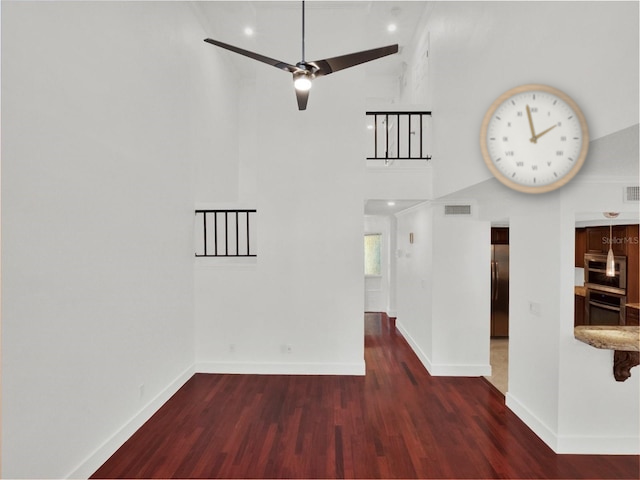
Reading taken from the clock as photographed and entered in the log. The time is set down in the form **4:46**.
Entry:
**1:58**
